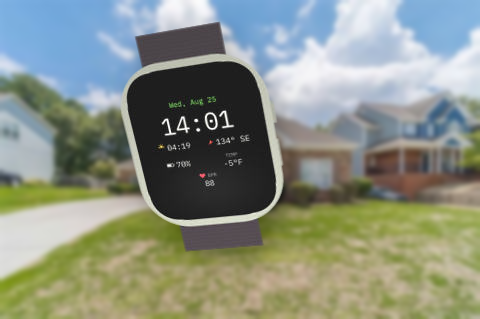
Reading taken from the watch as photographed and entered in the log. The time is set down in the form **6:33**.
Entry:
**14:01**
